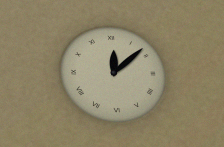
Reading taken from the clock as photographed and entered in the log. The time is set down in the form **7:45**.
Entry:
**12:08**
